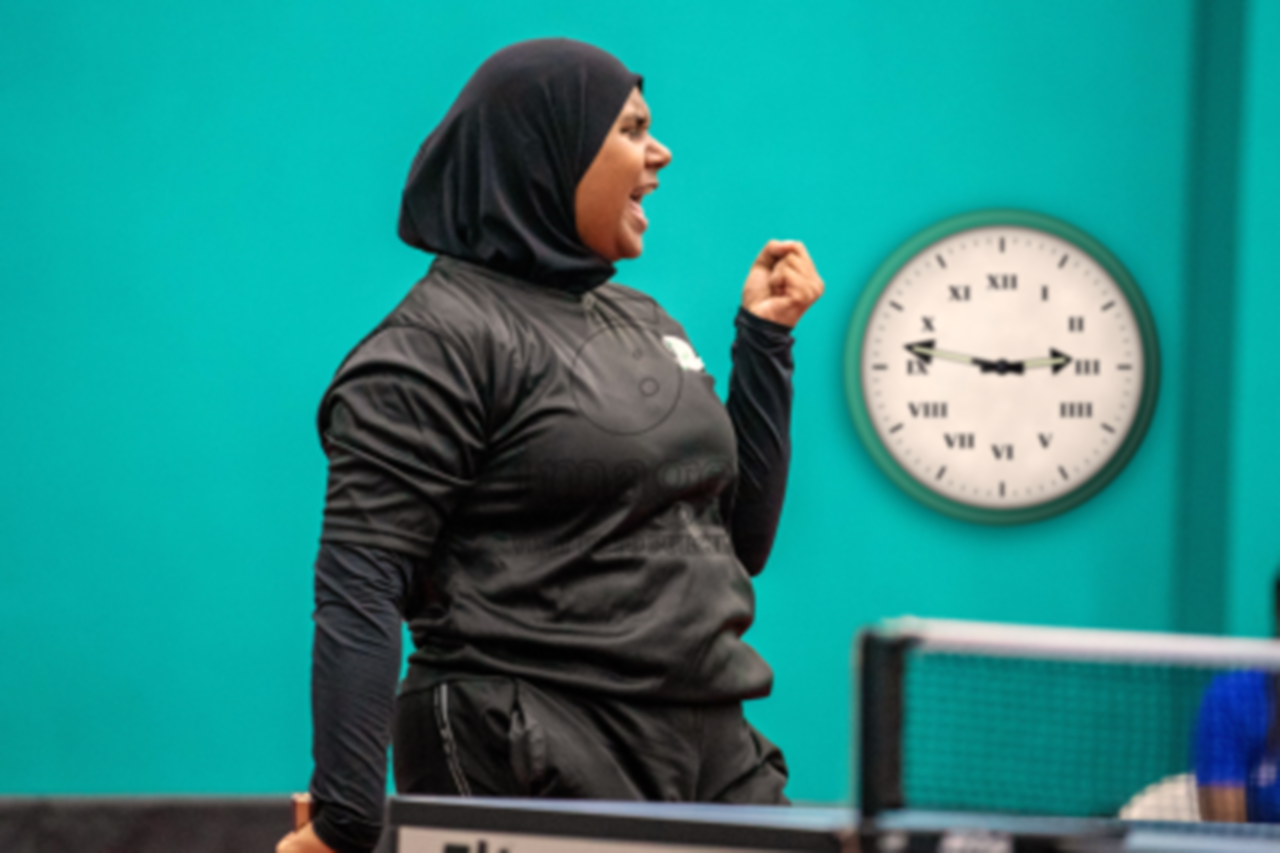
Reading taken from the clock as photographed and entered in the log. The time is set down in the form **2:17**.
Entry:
**2:47**
